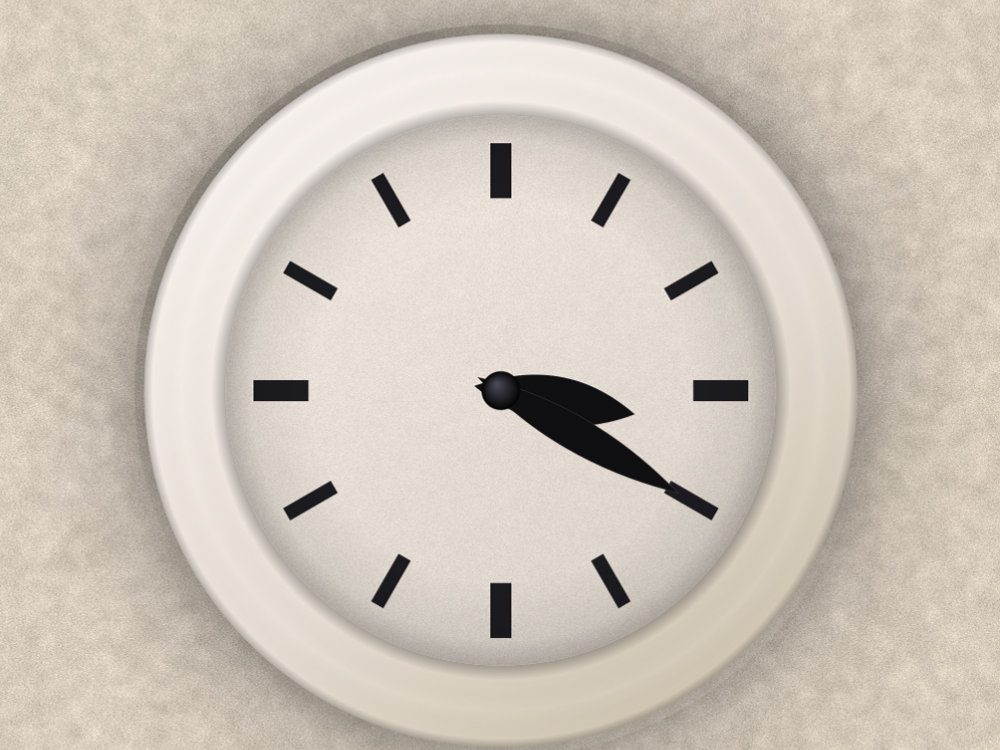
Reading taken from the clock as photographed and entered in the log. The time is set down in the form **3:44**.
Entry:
**3:20**
